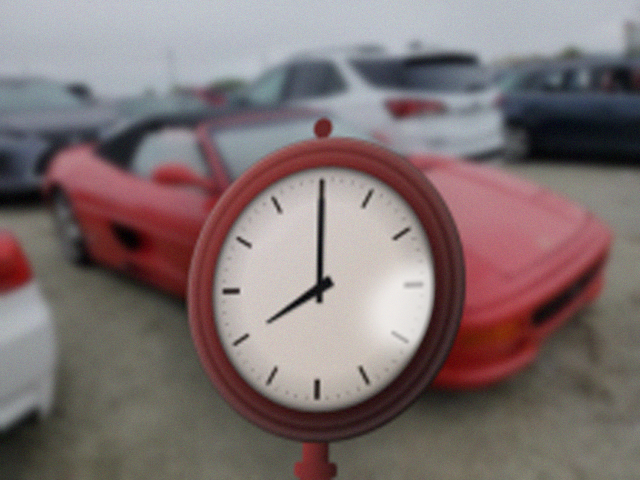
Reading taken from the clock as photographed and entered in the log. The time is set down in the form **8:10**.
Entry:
**8:00**
